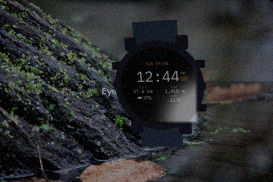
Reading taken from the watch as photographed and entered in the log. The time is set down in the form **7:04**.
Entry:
**12:44**
